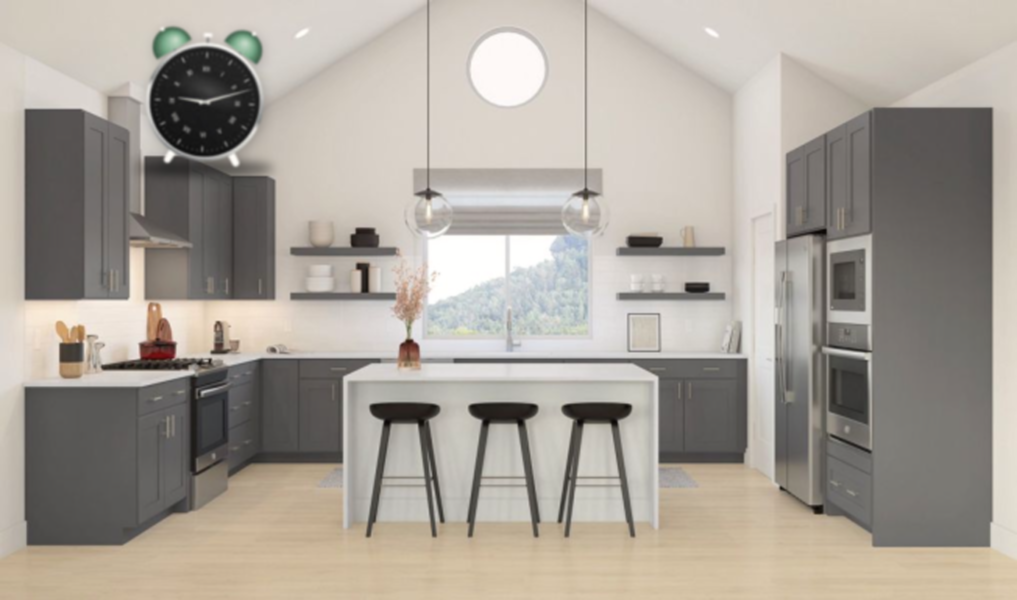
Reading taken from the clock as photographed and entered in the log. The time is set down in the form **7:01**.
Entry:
**9:12**
